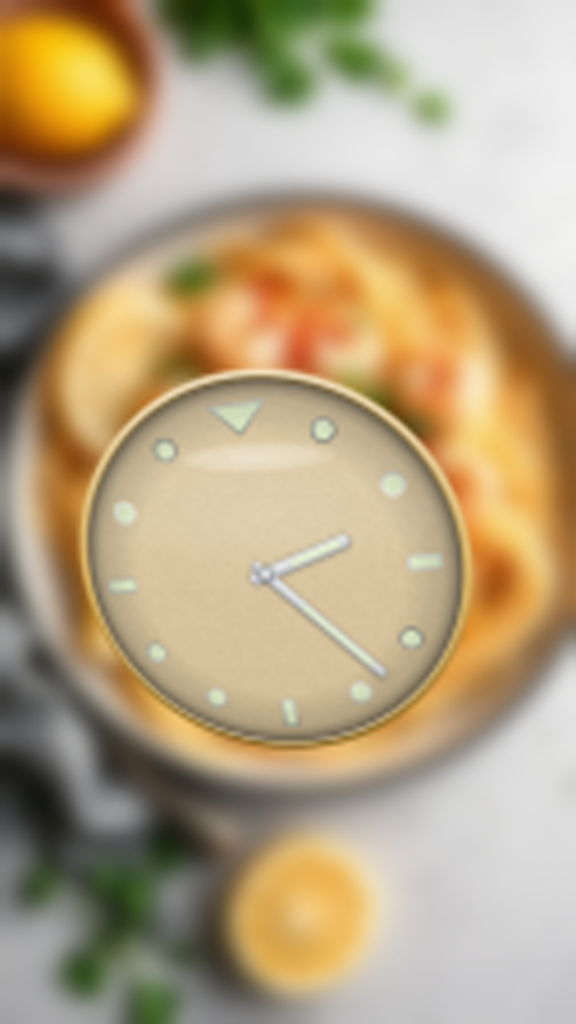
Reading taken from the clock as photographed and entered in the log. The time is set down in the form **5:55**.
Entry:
**2:23**
